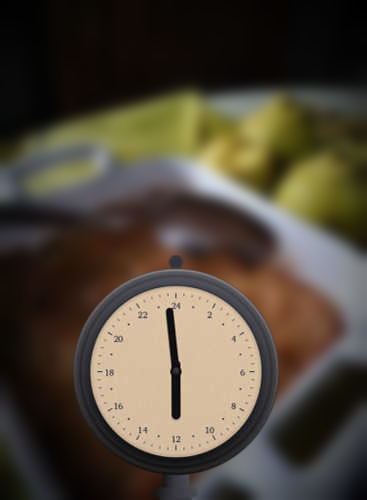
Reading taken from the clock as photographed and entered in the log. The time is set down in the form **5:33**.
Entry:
**11:59**
